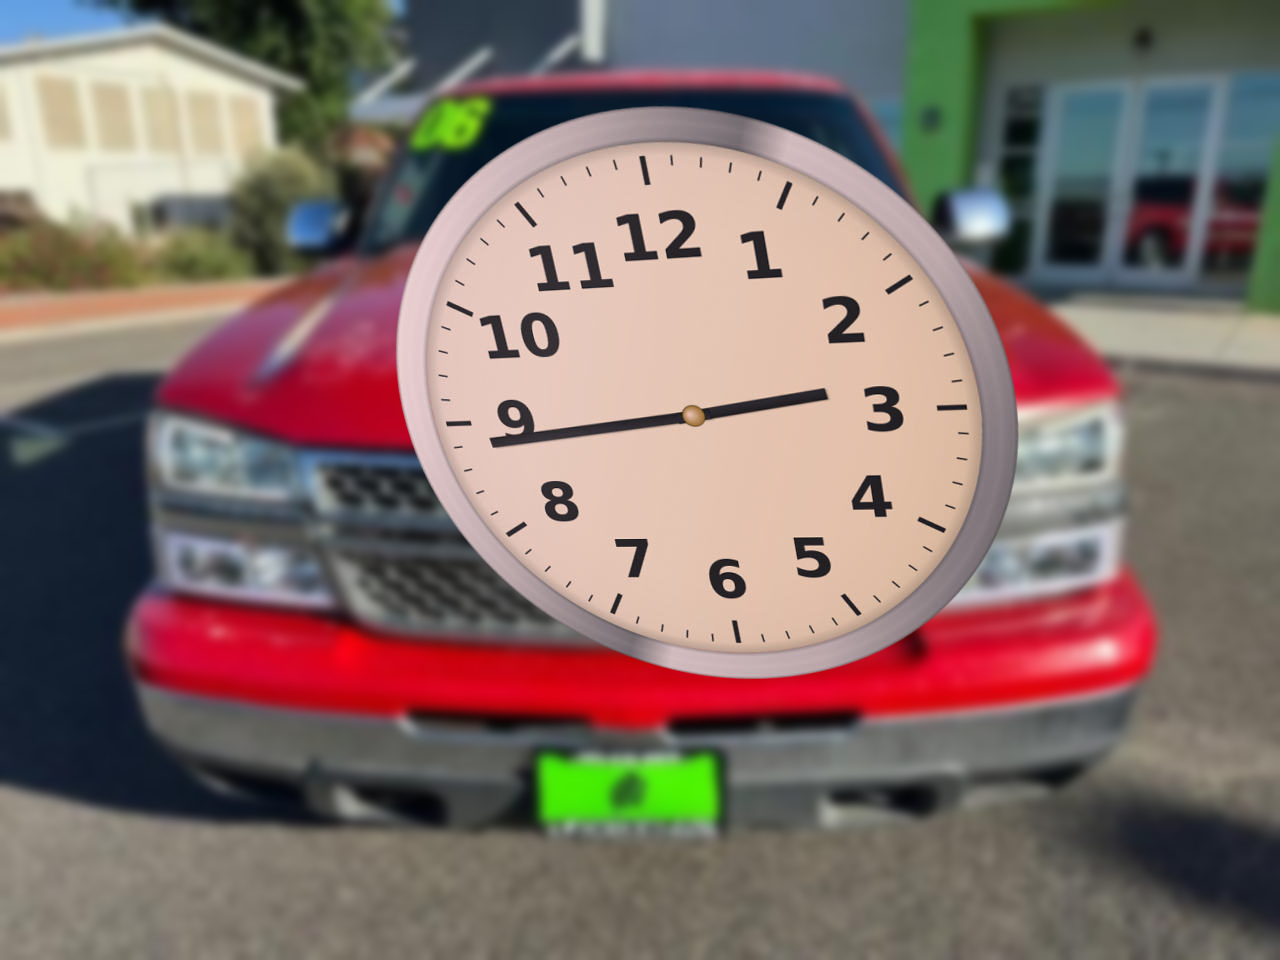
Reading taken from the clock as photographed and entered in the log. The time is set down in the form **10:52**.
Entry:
**2:44**
